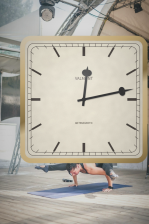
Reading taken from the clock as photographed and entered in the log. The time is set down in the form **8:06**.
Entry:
**12:13**
